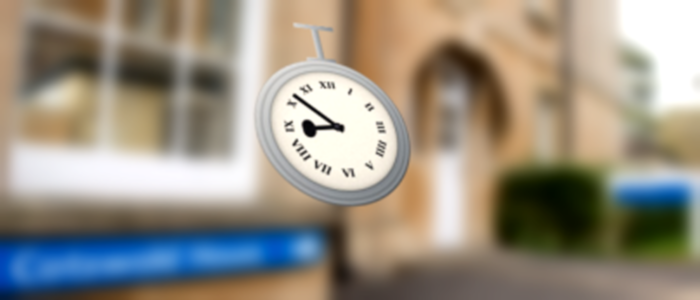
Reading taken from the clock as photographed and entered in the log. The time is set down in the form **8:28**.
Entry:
**8:52**
